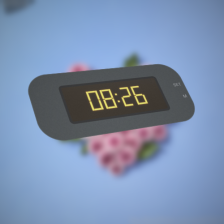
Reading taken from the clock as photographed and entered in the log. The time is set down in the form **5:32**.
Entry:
**8:26**
